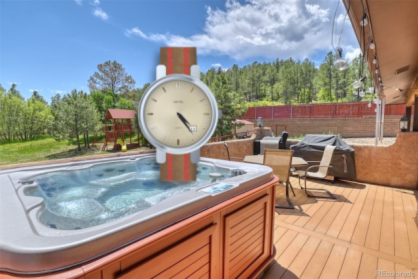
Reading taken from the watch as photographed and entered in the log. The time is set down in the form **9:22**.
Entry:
**4:24**
